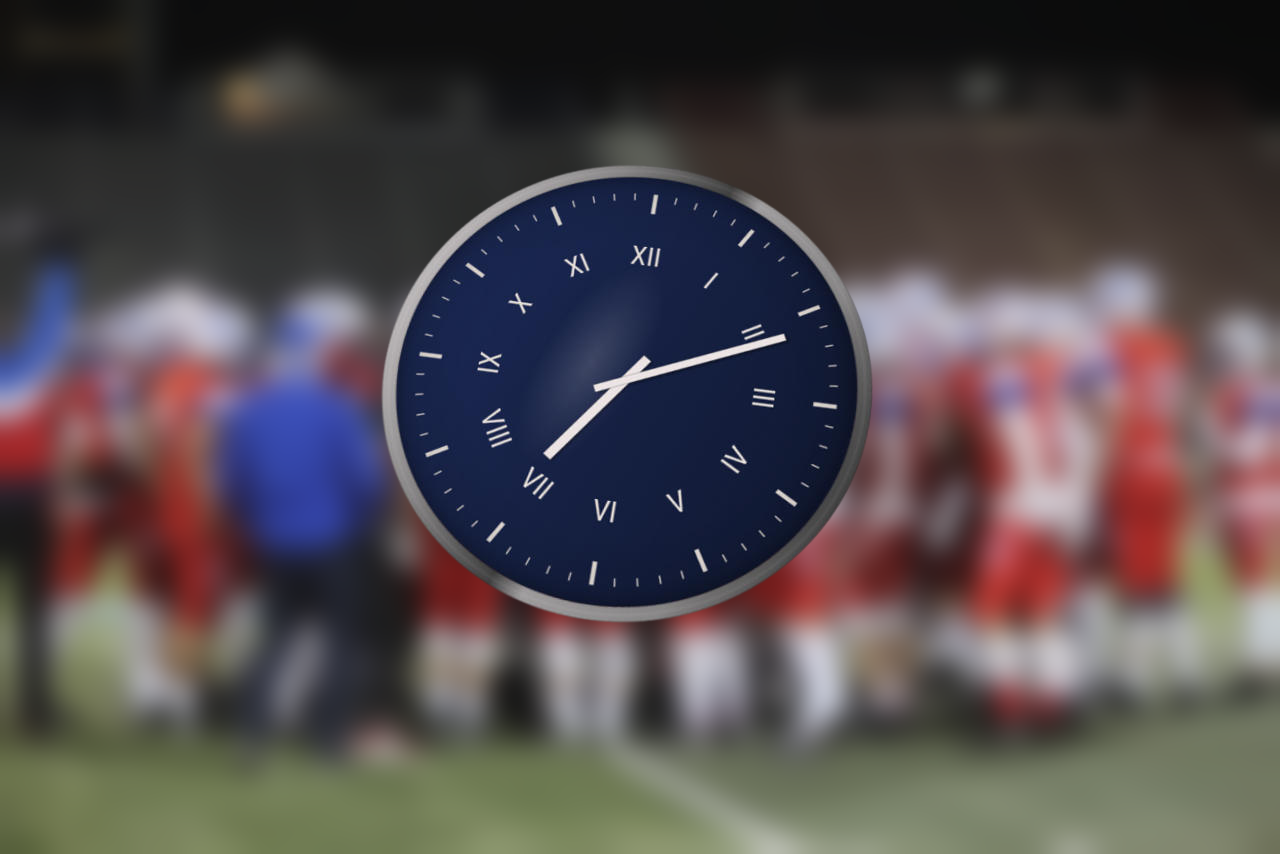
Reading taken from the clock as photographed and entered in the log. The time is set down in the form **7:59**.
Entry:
**7:11**
